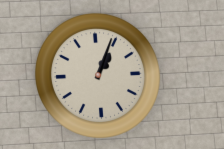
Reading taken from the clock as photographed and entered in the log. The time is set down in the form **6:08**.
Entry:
**1:04**
